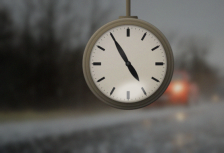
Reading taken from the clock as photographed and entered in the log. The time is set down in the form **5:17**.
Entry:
**4:55**
